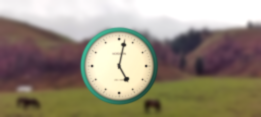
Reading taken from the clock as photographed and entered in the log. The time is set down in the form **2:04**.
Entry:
**5:02**
